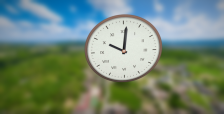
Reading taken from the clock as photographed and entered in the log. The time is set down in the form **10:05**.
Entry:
**10:01**
